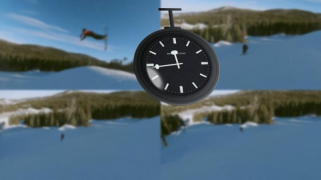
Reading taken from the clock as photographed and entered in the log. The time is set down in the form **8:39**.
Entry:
**11:44**
